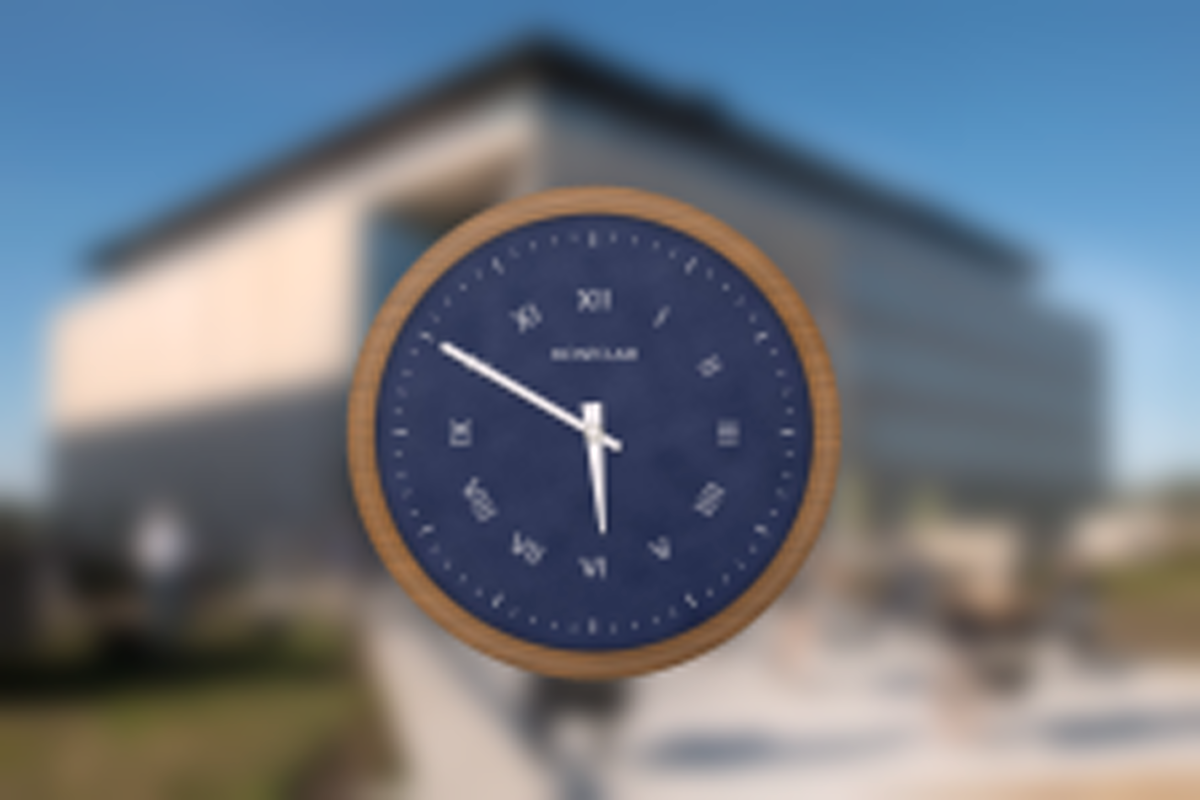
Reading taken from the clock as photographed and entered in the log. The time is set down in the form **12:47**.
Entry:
**5:50**
